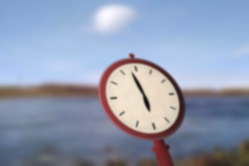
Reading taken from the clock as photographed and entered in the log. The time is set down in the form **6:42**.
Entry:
**5:58**
